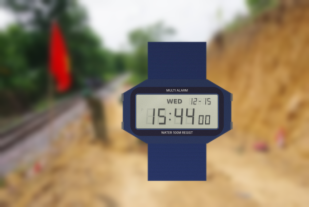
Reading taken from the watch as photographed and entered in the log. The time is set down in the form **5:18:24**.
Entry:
**15:44:00**
